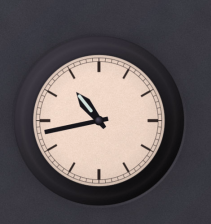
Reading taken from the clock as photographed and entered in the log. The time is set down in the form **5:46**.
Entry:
**10:43**
